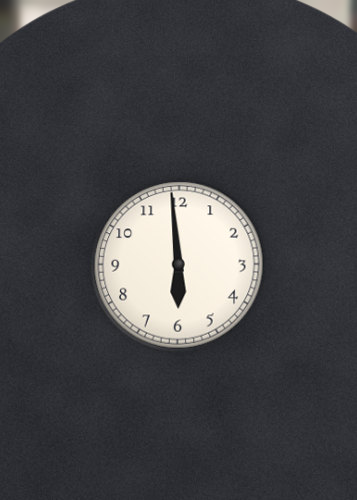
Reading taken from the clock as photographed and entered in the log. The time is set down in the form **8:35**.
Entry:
**5:59**
